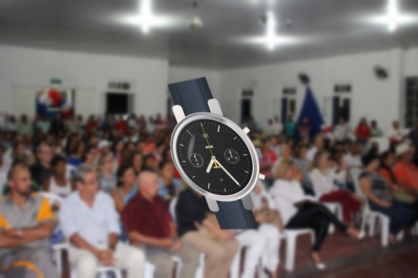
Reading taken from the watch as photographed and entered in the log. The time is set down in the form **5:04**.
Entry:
**7:25**
